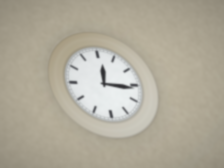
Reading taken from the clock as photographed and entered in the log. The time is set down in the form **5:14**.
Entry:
**12:16**
